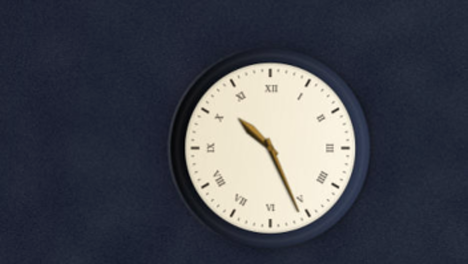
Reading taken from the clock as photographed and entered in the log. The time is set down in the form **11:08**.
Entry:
**10:26**
